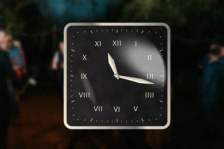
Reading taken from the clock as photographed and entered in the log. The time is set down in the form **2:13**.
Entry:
**11:17**
